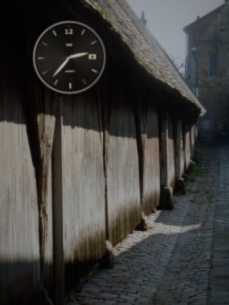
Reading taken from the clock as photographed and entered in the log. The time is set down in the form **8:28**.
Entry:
**2:37**
